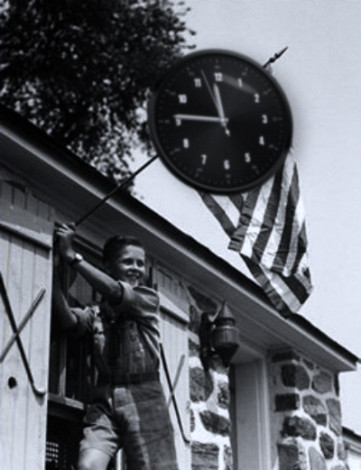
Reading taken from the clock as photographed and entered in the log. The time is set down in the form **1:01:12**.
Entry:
**11:45:57**
